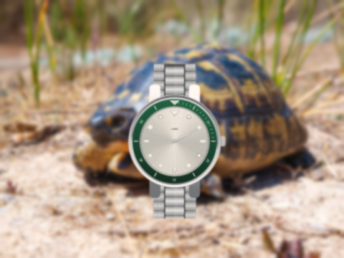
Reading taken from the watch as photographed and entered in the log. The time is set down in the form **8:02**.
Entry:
**2:10**
